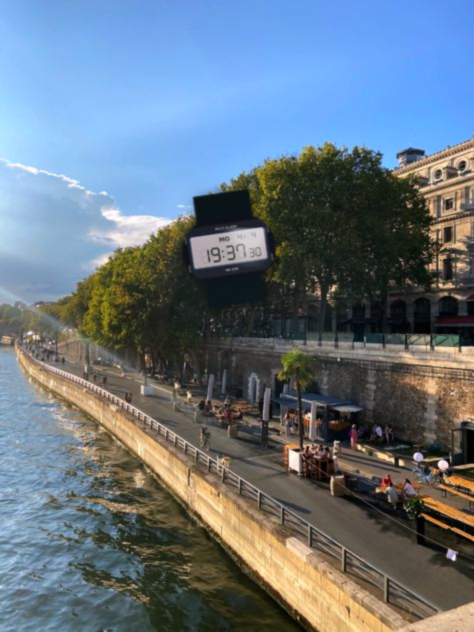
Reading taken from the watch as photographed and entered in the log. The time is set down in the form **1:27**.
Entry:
**19:37**
